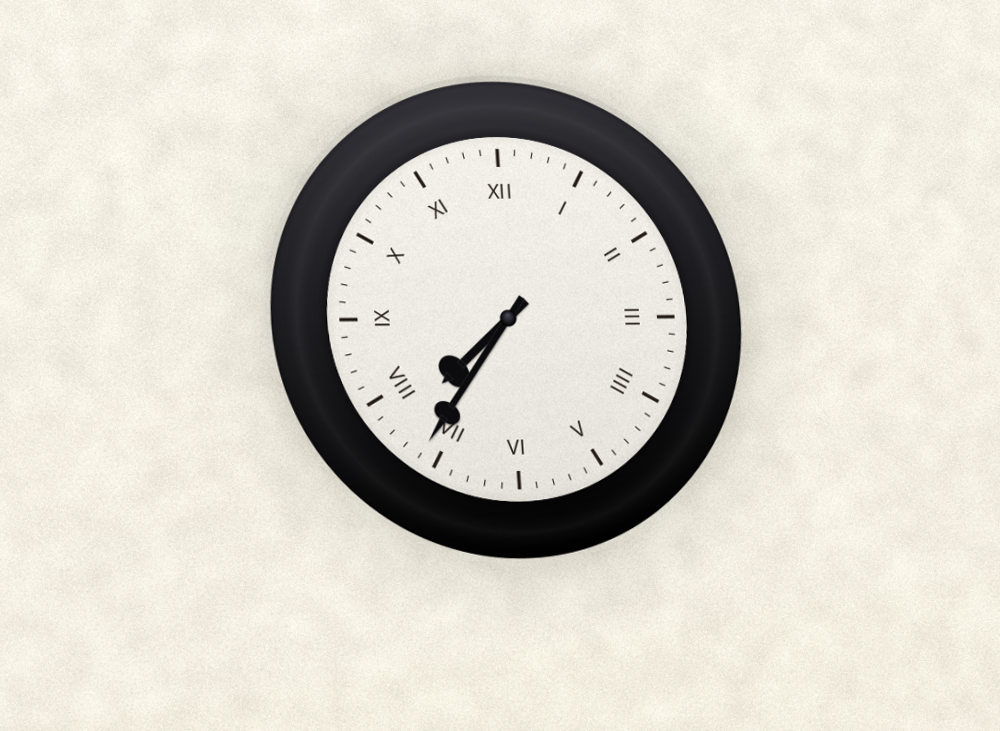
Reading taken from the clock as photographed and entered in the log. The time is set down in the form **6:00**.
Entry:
**7:36**
